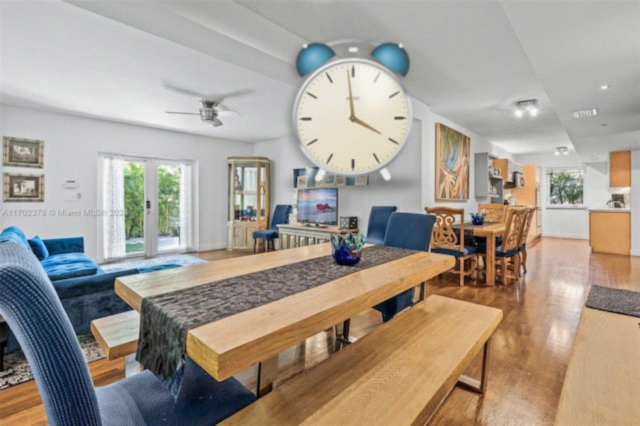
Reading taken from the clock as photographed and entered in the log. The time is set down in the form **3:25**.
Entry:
**3:59**
